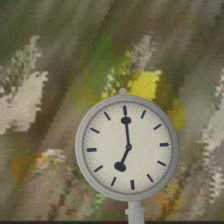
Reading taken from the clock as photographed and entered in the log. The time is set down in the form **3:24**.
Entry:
**7:00**
